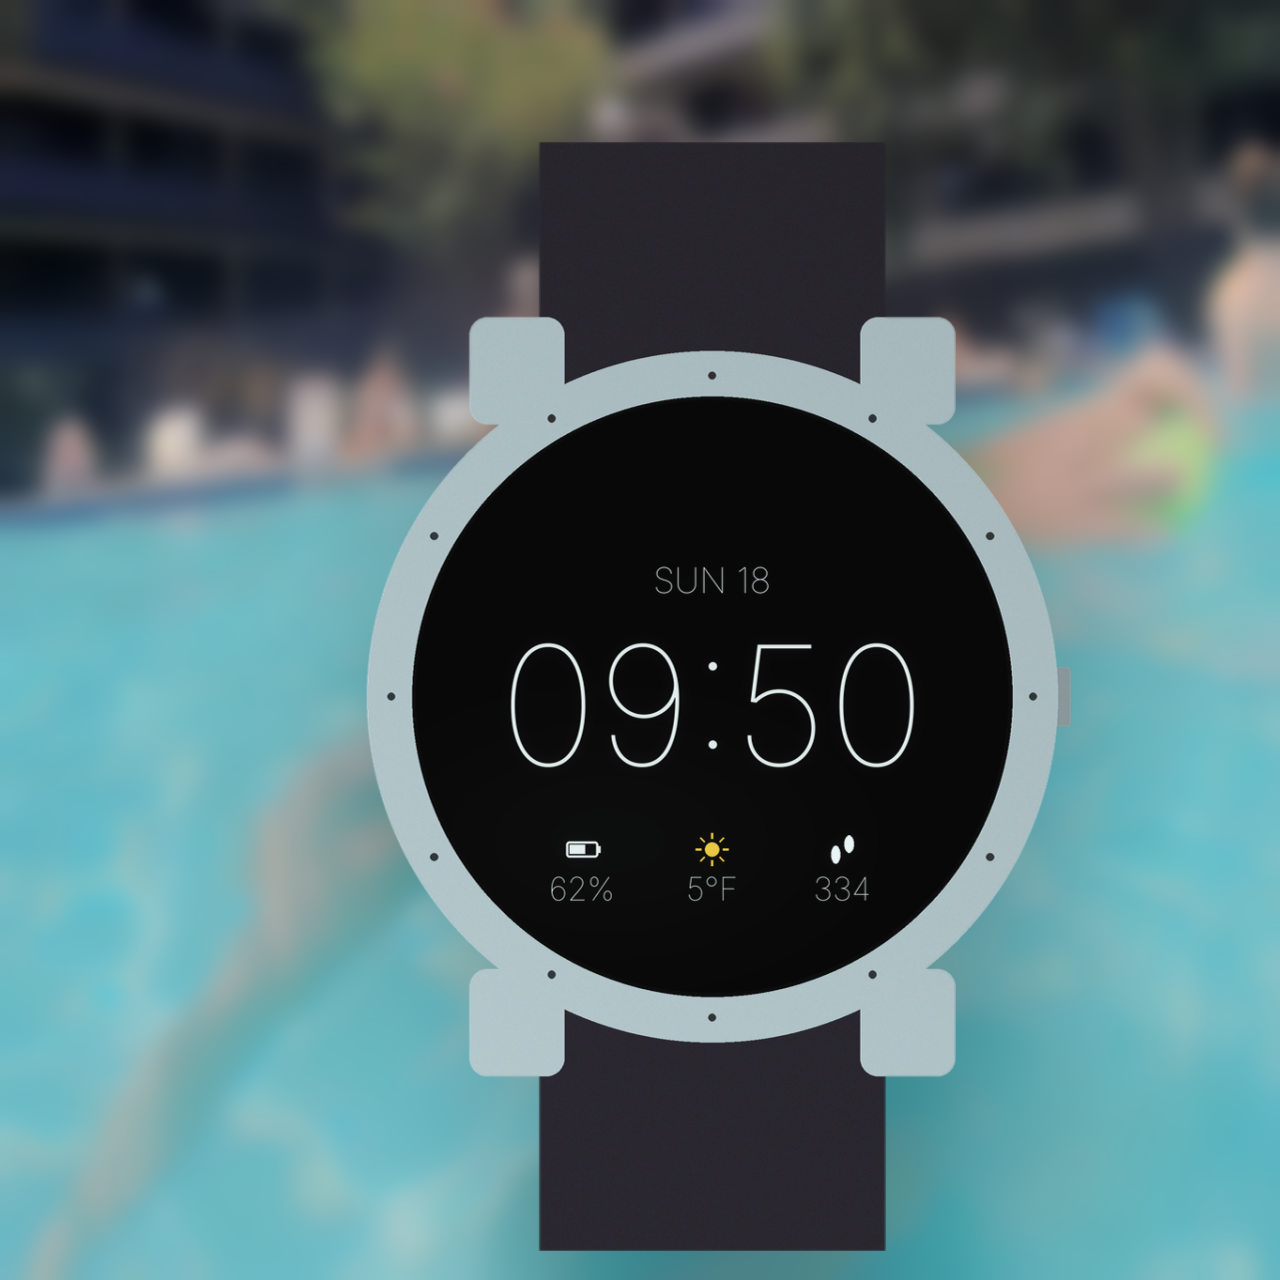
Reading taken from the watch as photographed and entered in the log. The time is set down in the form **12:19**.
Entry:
**9:50**
